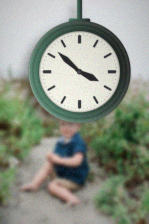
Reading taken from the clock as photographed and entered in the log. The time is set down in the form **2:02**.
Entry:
**3:52**
